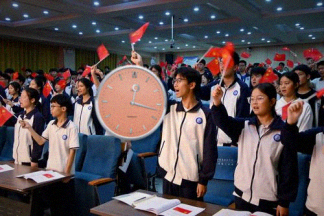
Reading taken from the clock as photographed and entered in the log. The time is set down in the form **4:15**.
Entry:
**12:17**
